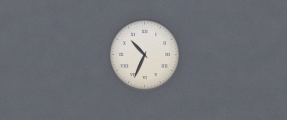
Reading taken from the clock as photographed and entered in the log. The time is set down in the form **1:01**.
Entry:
**10:34**
